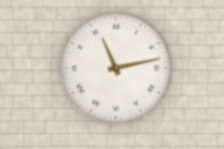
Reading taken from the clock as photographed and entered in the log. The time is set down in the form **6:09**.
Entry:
**11:13**
